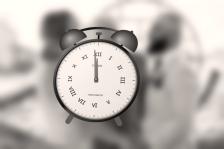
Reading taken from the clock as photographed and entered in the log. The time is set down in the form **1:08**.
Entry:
**11:59**
